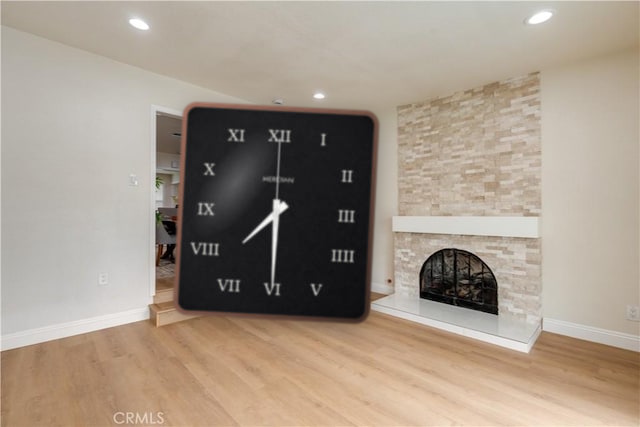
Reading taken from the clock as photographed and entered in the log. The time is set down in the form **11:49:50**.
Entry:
**7:30:00**
